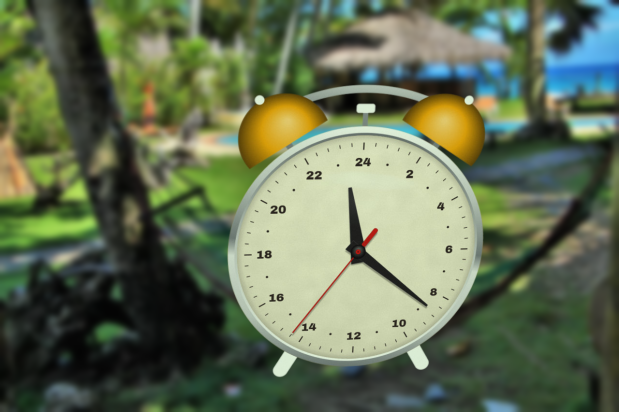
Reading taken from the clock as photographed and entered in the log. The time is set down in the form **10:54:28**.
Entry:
**23:21:36**
